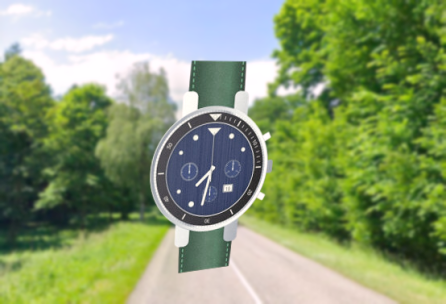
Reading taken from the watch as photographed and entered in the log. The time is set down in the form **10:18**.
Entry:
**7:32**
